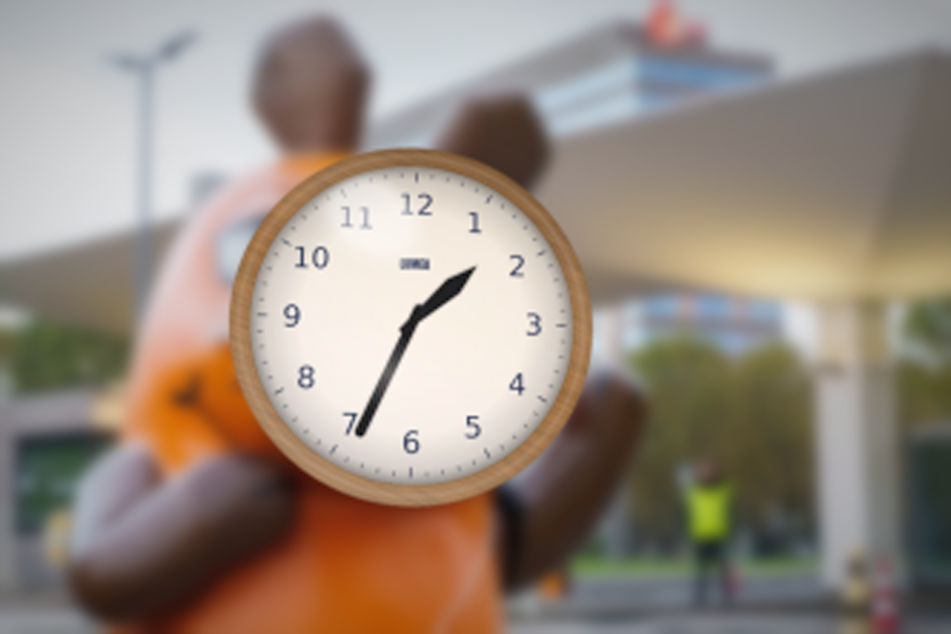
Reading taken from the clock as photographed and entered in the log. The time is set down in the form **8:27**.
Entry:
**1:34**
